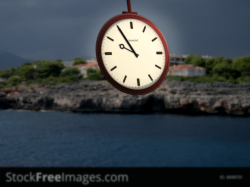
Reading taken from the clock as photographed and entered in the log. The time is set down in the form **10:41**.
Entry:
**9:55**
